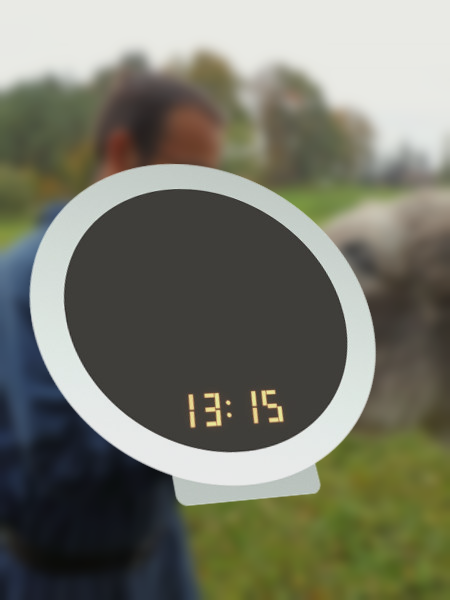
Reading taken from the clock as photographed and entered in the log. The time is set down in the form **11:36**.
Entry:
**13:15**
